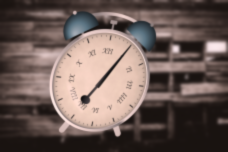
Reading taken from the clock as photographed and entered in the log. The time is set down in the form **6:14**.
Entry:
**7:05**
